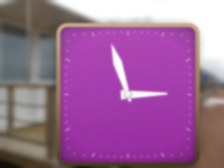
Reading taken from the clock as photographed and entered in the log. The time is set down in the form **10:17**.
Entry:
**2:57**
